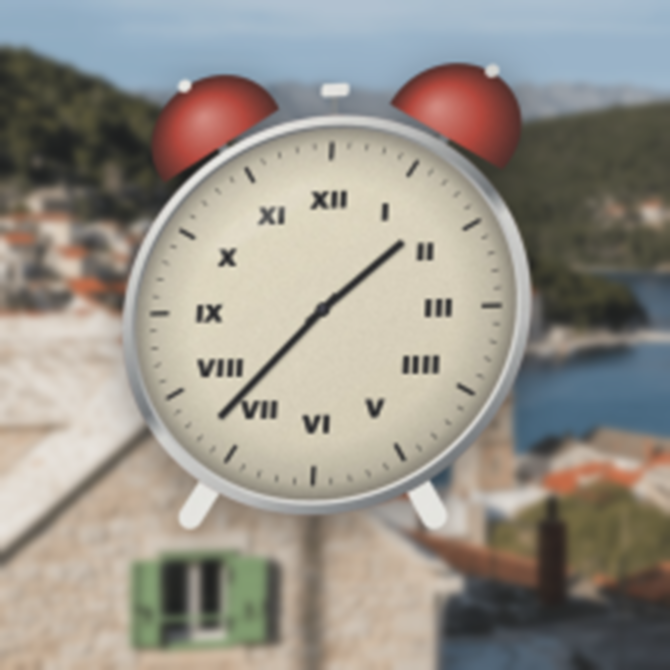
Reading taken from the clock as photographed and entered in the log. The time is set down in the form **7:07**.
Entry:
**1:37**
